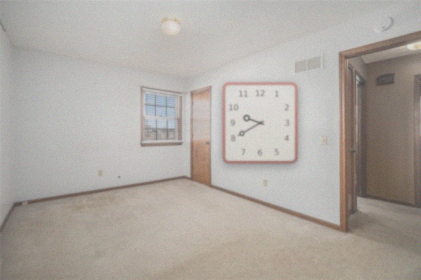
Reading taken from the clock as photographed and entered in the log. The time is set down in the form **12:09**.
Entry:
**9:40**
